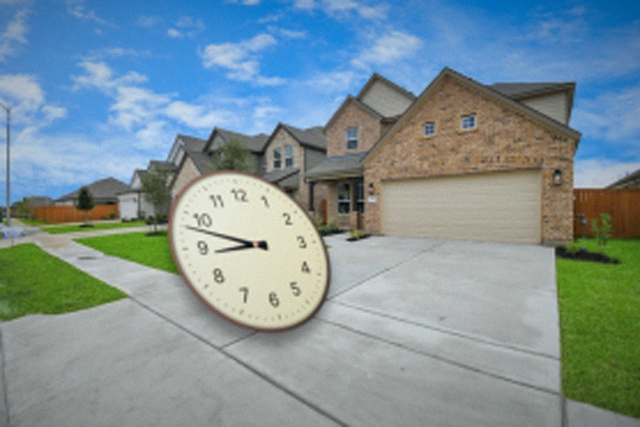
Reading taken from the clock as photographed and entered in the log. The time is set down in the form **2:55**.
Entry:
**8:48**
